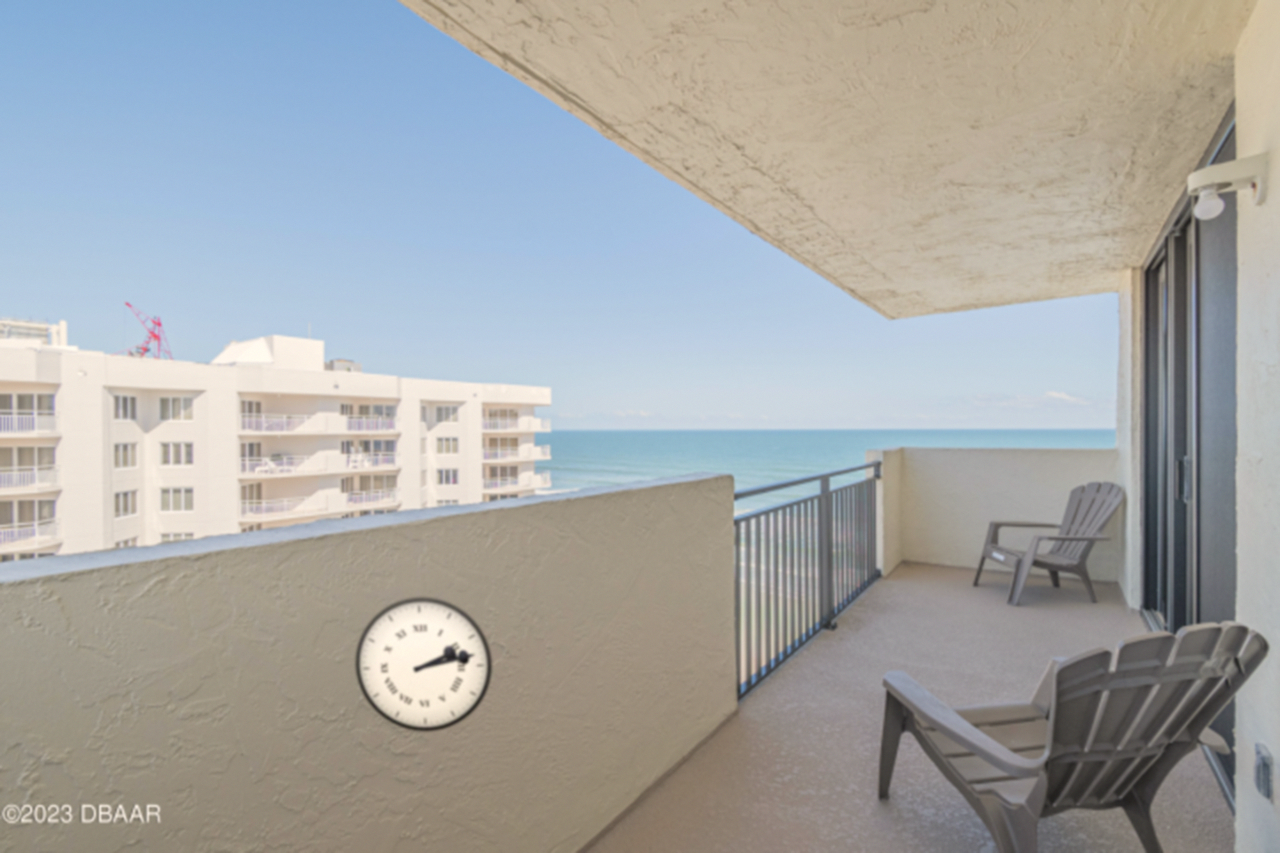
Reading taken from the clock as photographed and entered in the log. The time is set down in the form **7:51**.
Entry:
**2:13**
